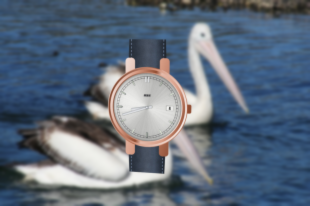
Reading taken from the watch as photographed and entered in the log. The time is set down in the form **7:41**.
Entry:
**8:42**
